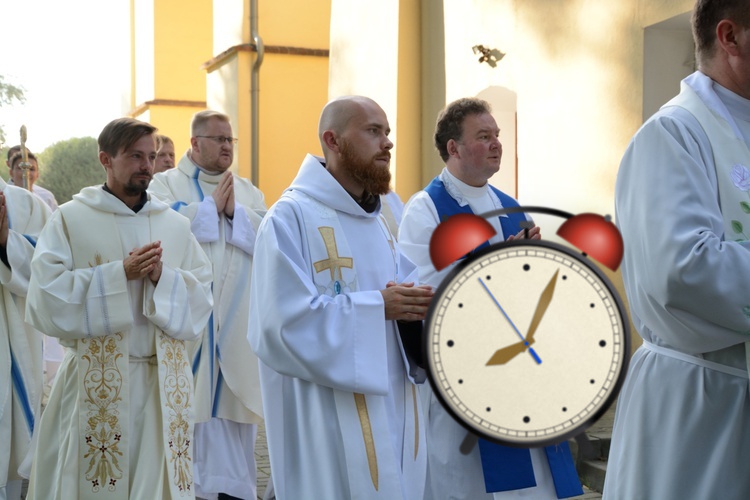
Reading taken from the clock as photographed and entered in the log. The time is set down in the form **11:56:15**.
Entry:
**8:03:54**
